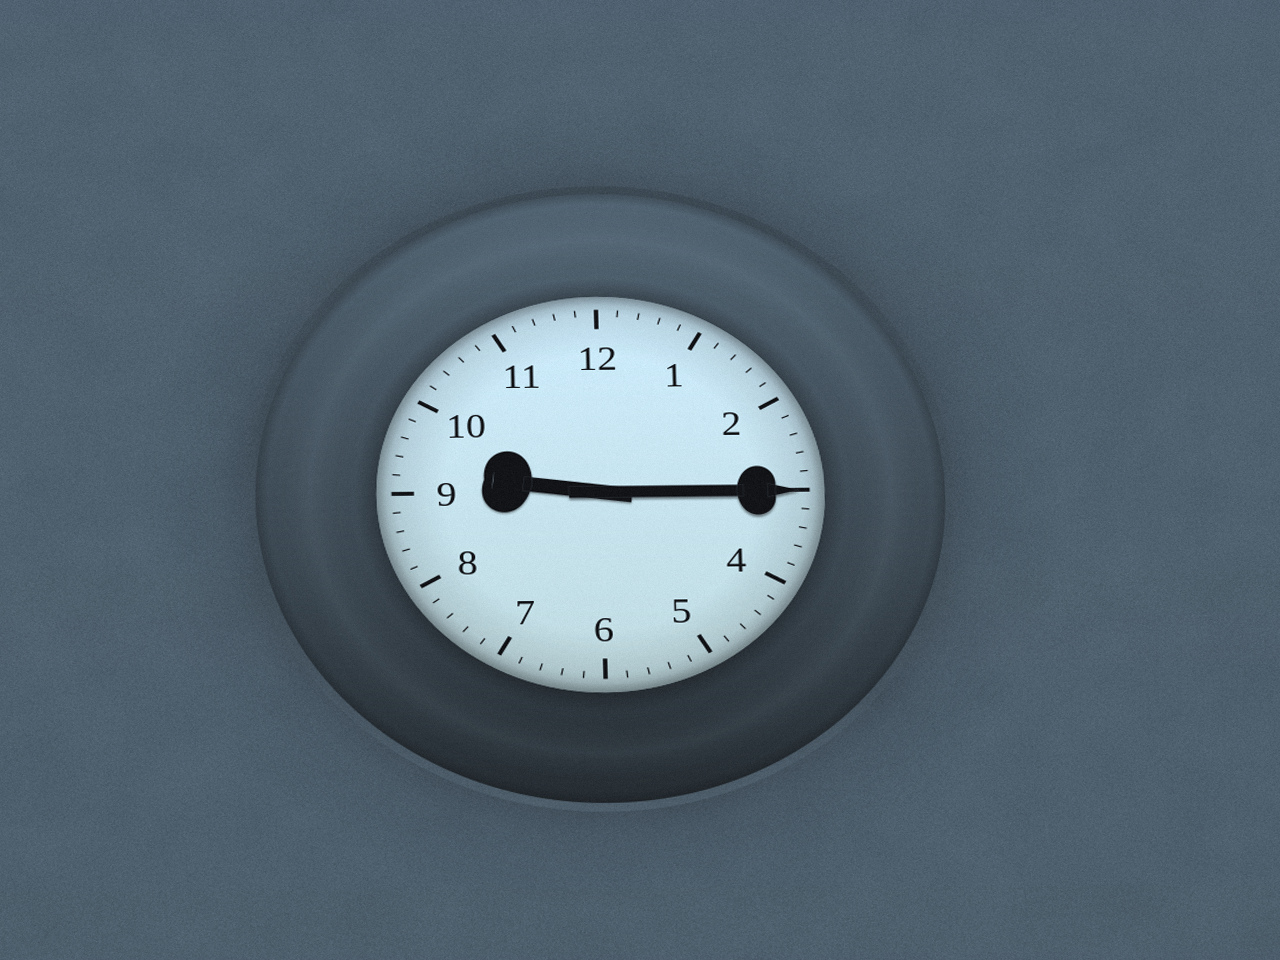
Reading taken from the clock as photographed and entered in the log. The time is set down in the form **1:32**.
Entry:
**9:15**
